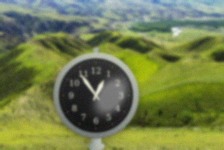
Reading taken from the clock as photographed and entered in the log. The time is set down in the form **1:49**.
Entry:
**12:54**
